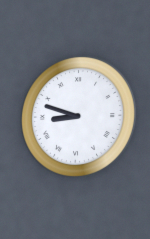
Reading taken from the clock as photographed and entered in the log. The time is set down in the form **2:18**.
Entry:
**8:48**
